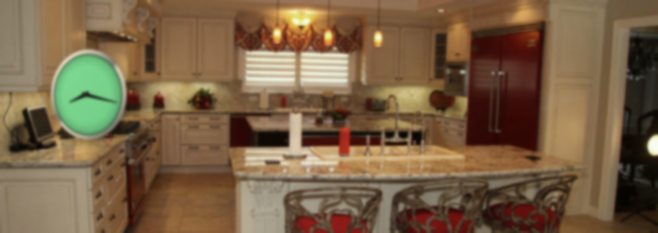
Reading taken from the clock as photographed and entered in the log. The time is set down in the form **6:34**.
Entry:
**8:17**
